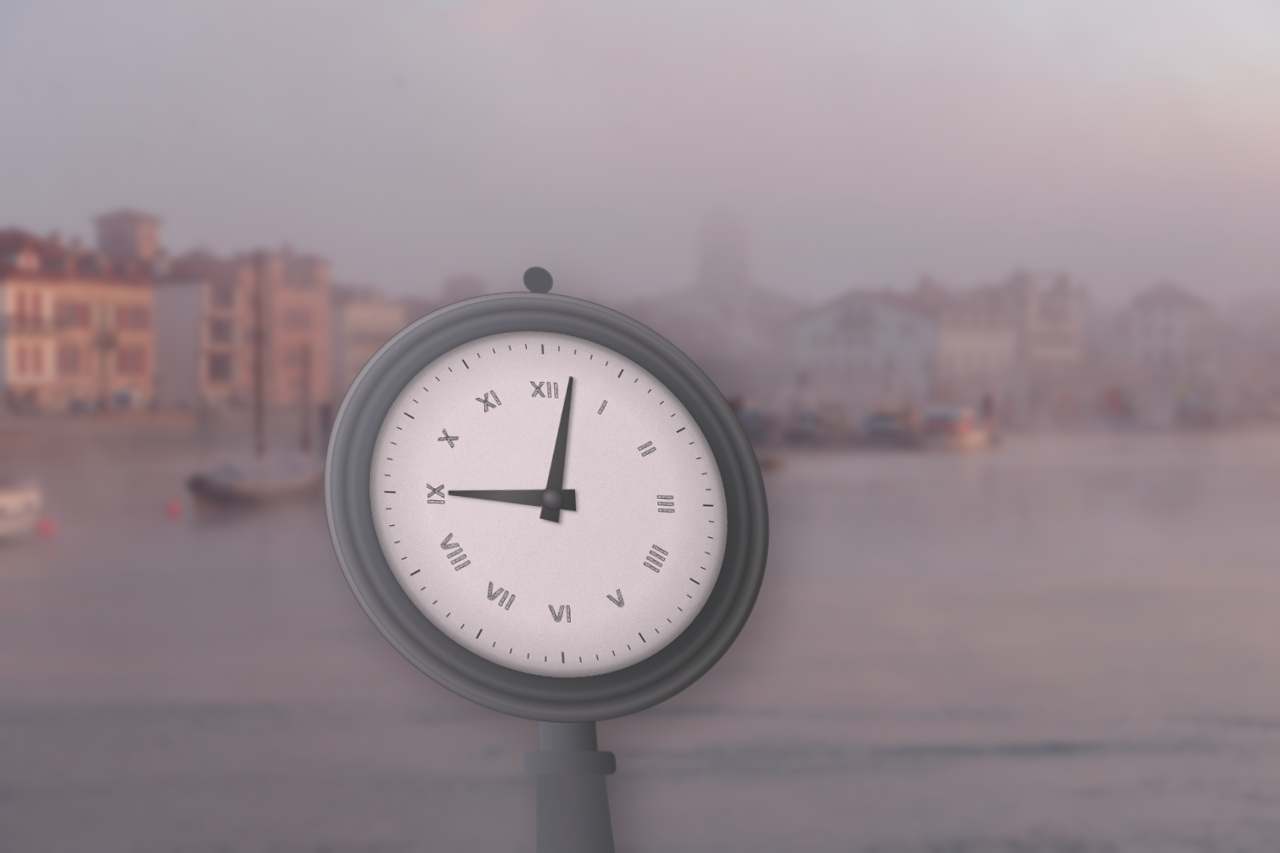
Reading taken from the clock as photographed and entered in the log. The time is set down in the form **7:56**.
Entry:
**9:02**
